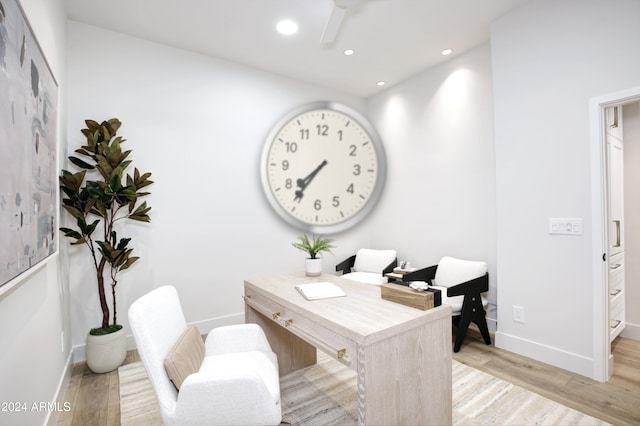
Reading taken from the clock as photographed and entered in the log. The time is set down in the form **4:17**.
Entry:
**7:36**
